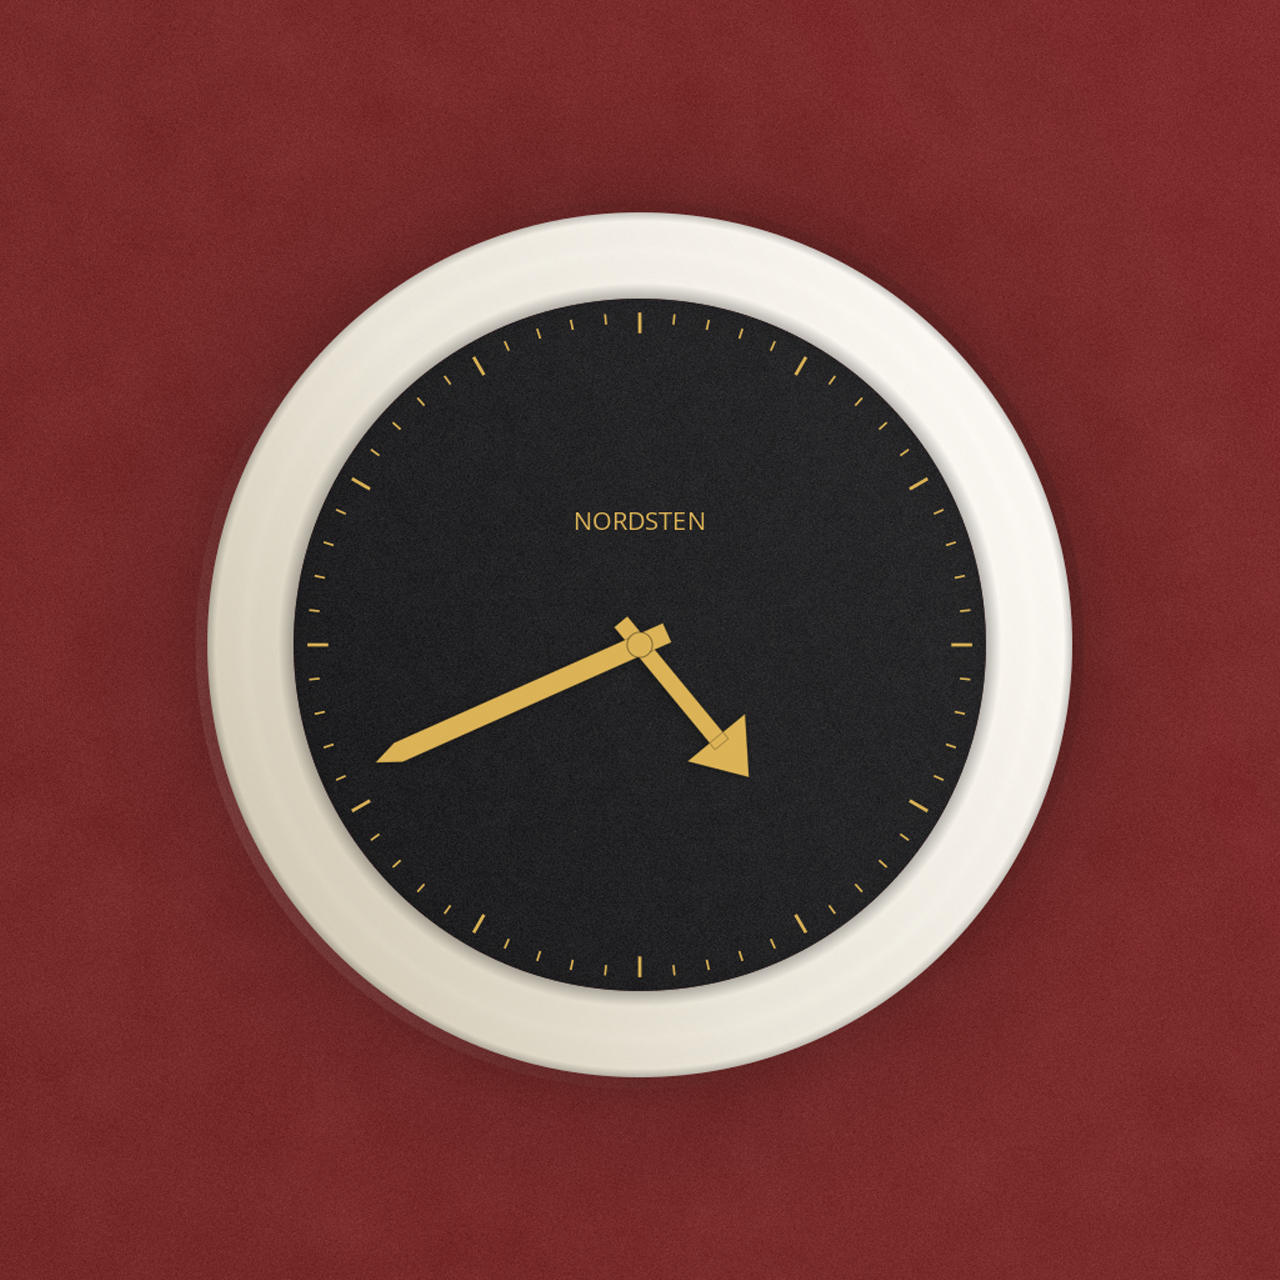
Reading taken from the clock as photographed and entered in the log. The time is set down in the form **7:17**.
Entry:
**4:41**
